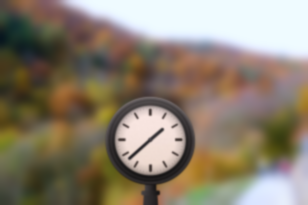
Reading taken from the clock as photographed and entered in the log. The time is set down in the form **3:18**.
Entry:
**1:38**
